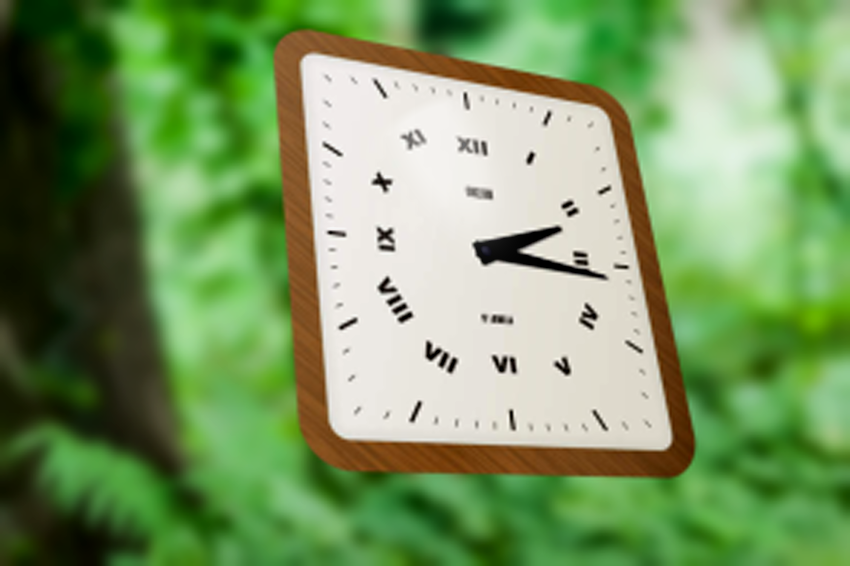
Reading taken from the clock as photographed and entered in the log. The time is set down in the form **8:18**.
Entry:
**2:16**
